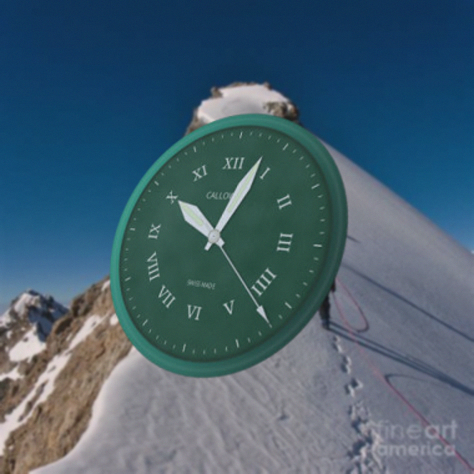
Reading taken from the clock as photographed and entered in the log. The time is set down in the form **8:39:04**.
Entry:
**10:03:22**
